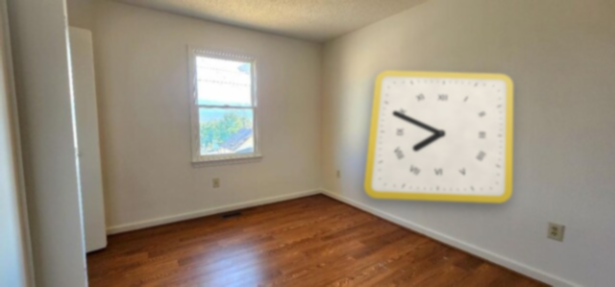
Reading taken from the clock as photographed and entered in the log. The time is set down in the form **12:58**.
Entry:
**7:49**
